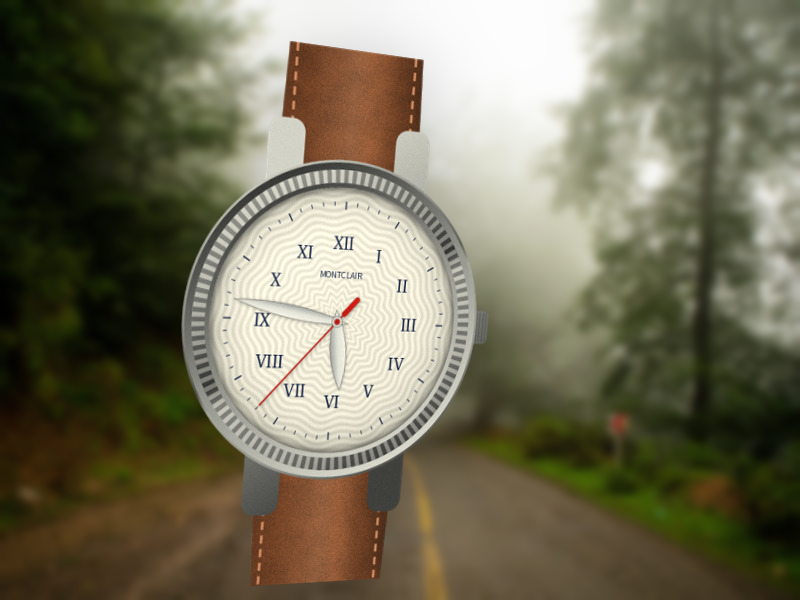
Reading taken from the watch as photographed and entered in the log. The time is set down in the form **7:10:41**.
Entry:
**5:46:37**
